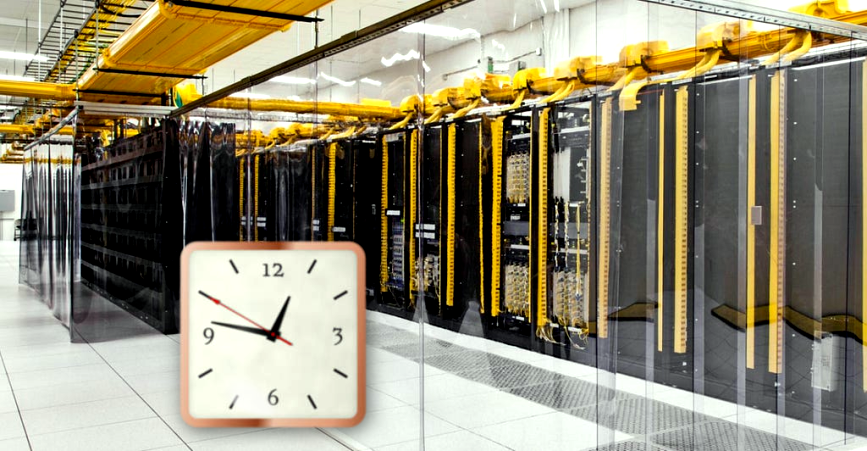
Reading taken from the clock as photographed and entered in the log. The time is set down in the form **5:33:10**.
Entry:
**12:46:50**
